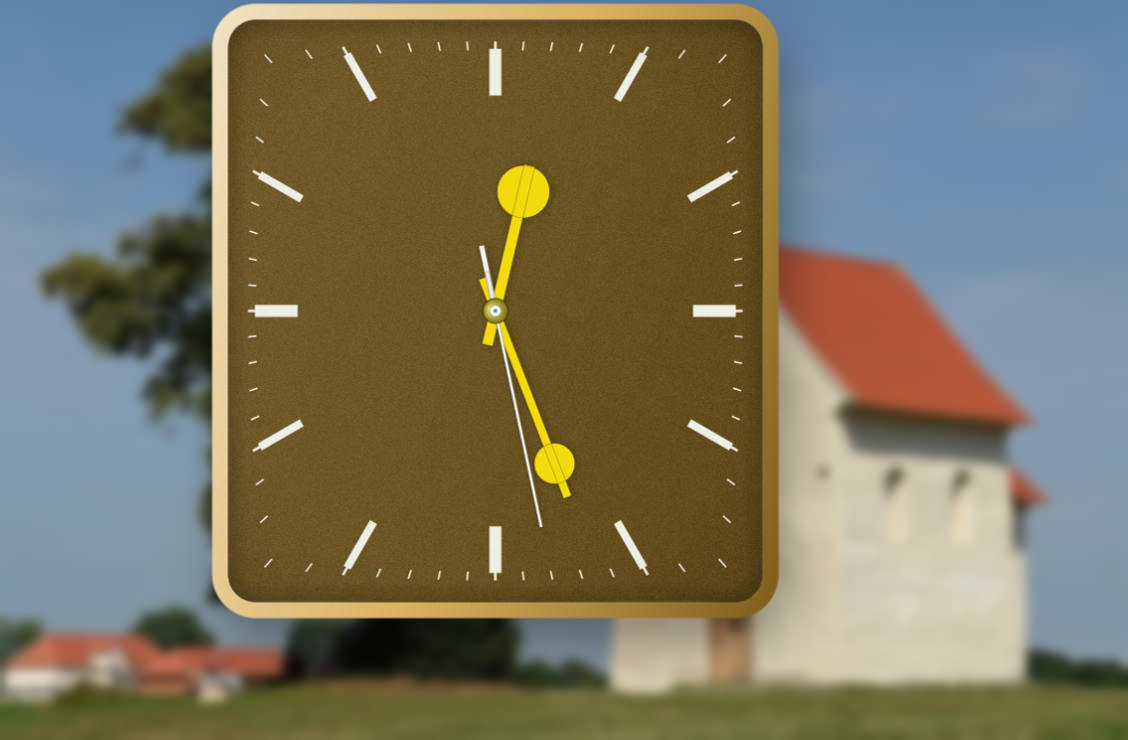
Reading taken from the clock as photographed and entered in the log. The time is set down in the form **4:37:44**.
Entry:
**12:26:28**
